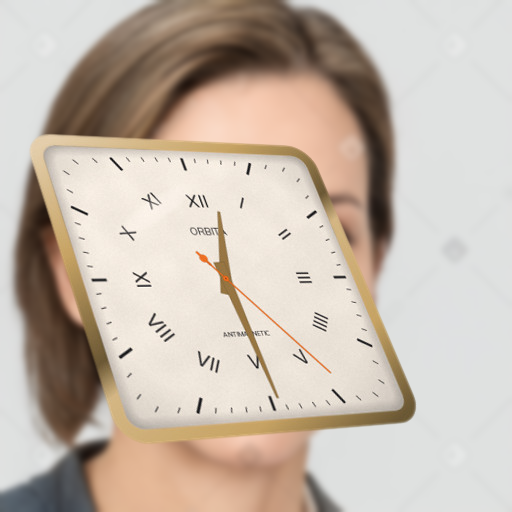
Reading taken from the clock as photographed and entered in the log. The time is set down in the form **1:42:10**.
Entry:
**12:29:24**
